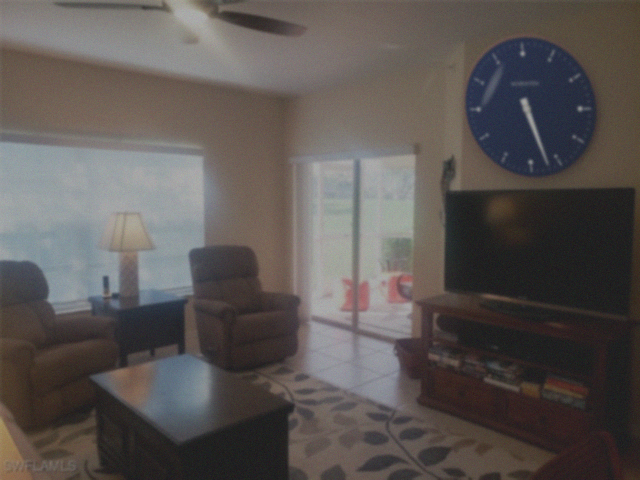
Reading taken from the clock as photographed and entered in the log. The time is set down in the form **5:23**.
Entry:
**5:27**
